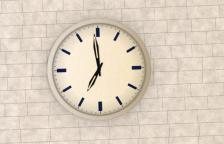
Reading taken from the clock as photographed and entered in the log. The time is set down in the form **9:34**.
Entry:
**6:59**
